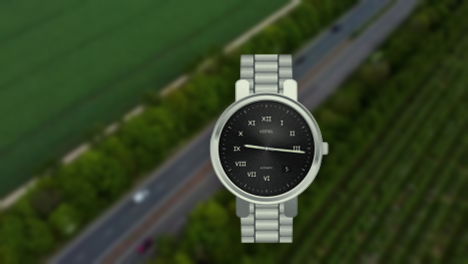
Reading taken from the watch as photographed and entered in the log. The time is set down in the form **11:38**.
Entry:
**9:16**
